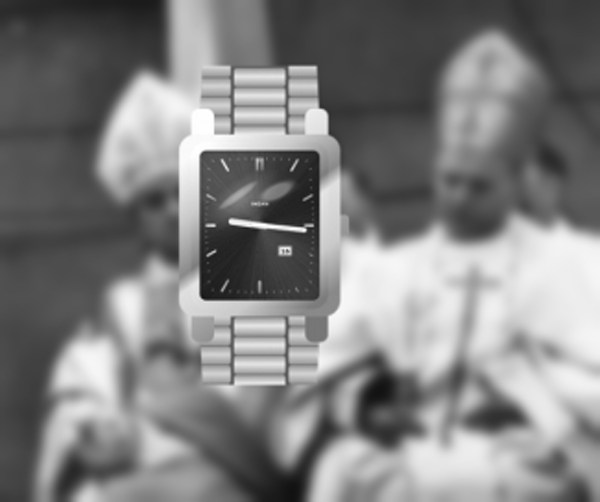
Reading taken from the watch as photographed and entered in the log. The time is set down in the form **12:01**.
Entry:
**9:16**
